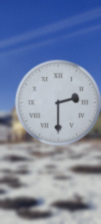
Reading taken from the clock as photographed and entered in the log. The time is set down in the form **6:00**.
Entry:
**2:30**
